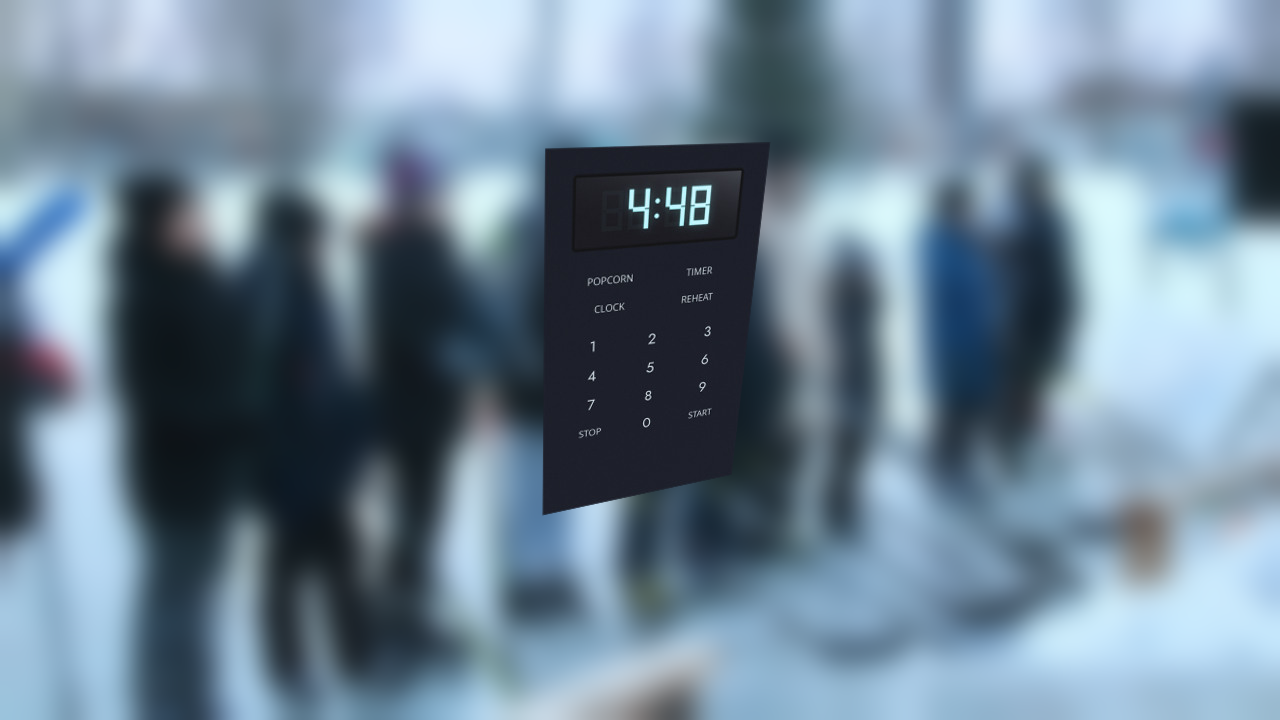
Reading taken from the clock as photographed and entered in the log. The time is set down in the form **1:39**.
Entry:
**4:48**
